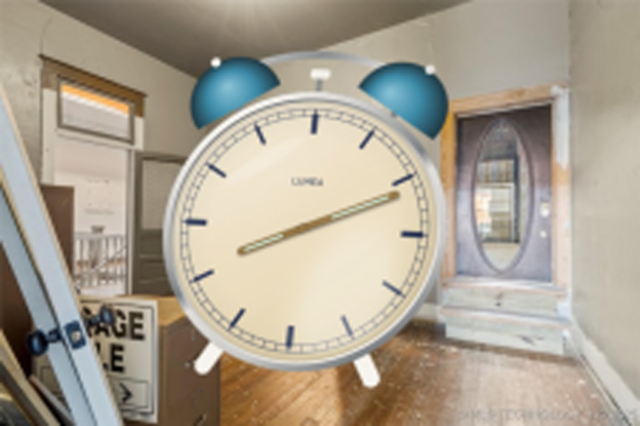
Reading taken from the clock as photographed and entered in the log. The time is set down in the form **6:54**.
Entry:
**8:11**
